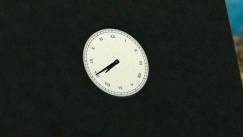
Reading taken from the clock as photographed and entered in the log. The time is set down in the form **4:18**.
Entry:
**7:40**
